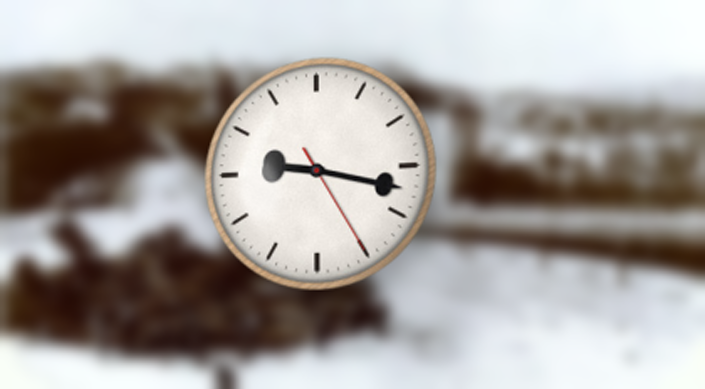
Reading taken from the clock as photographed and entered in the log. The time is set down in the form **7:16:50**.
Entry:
**9:17:25**
